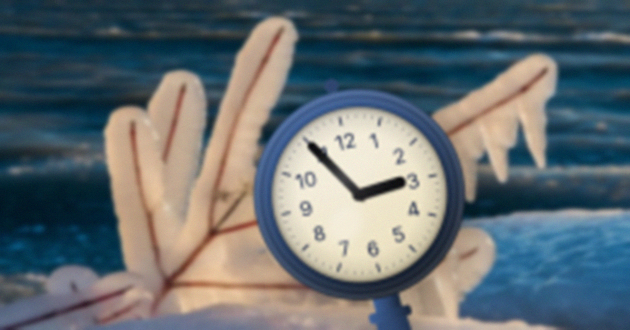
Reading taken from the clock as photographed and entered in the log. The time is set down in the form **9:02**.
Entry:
**2:55**
